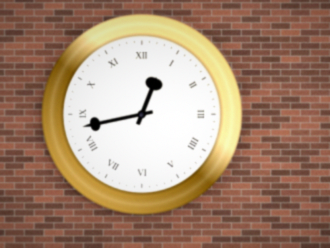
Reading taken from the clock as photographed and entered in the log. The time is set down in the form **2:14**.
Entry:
**12:43**
